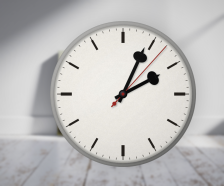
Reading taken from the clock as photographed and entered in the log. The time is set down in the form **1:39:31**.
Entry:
**2:04:07**
